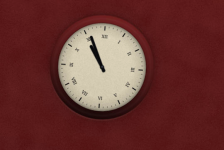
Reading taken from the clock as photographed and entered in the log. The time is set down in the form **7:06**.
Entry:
**10:56**
